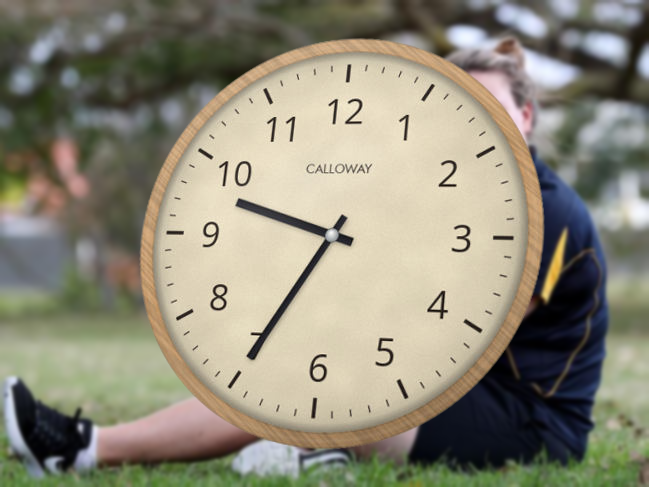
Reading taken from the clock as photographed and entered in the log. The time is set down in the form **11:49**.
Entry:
**9:35**
